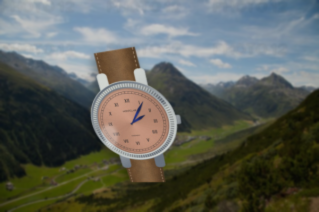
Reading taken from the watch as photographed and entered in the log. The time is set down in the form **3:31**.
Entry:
**2:06**
